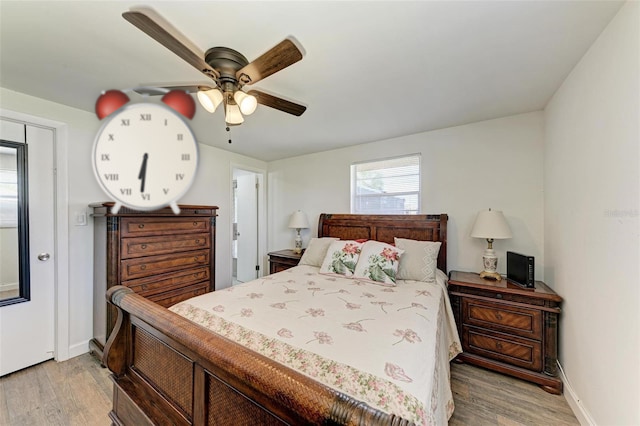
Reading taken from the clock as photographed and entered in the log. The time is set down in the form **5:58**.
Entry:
**6:31**
